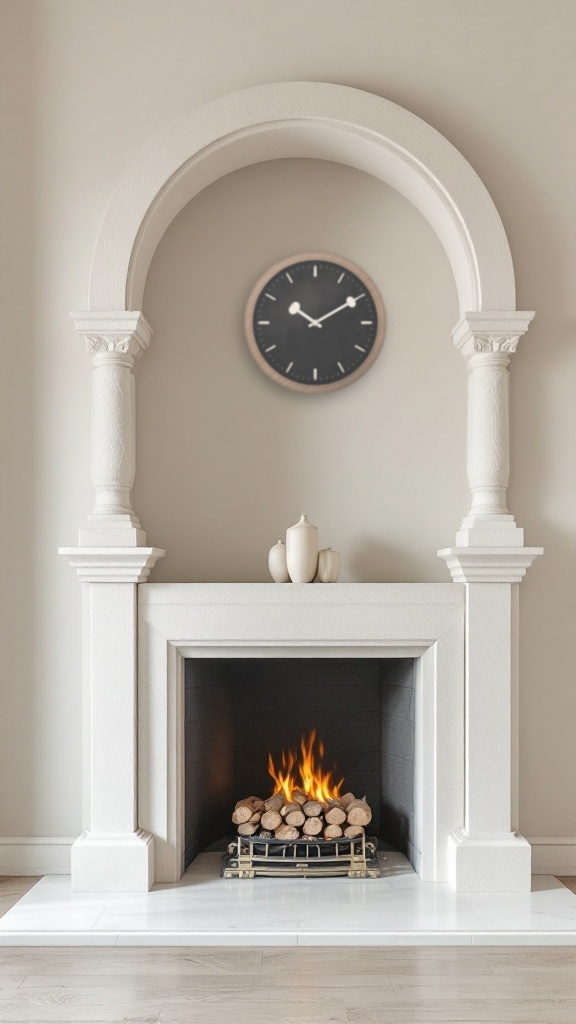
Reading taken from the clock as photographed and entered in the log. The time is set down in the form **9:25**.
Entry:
**10:10**
